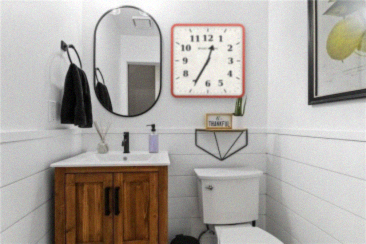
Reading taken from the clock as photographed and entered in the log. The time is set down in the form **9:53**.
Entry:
**12:35**
